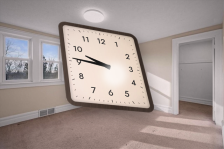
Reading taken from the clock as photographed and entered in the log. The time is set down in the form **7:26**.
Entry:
**9:46**
